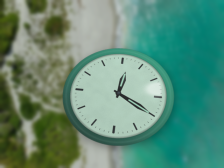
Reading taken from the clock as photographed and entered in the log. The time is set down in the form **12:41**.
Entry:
**12:20**
